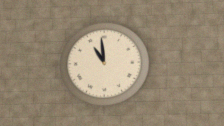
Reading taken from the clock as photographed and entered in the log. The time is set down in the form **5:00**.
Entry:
**10:59**
